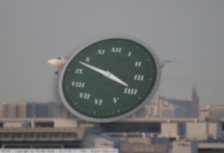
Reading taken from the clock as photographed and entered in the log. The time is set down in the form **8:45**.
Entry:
**3:48**
